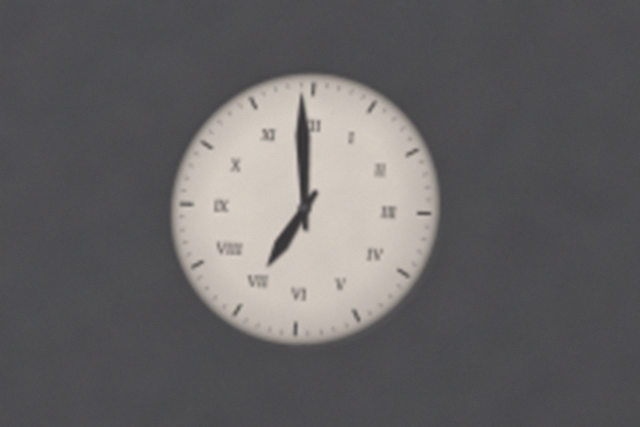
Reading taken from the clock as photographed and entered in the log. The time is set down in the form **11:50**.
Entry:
**6:59**
